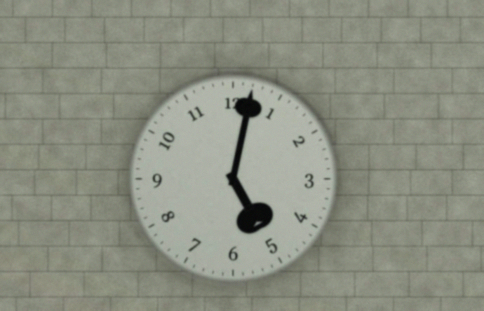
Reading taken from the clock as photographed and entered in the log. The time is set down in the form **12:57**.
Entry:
**5:02**
